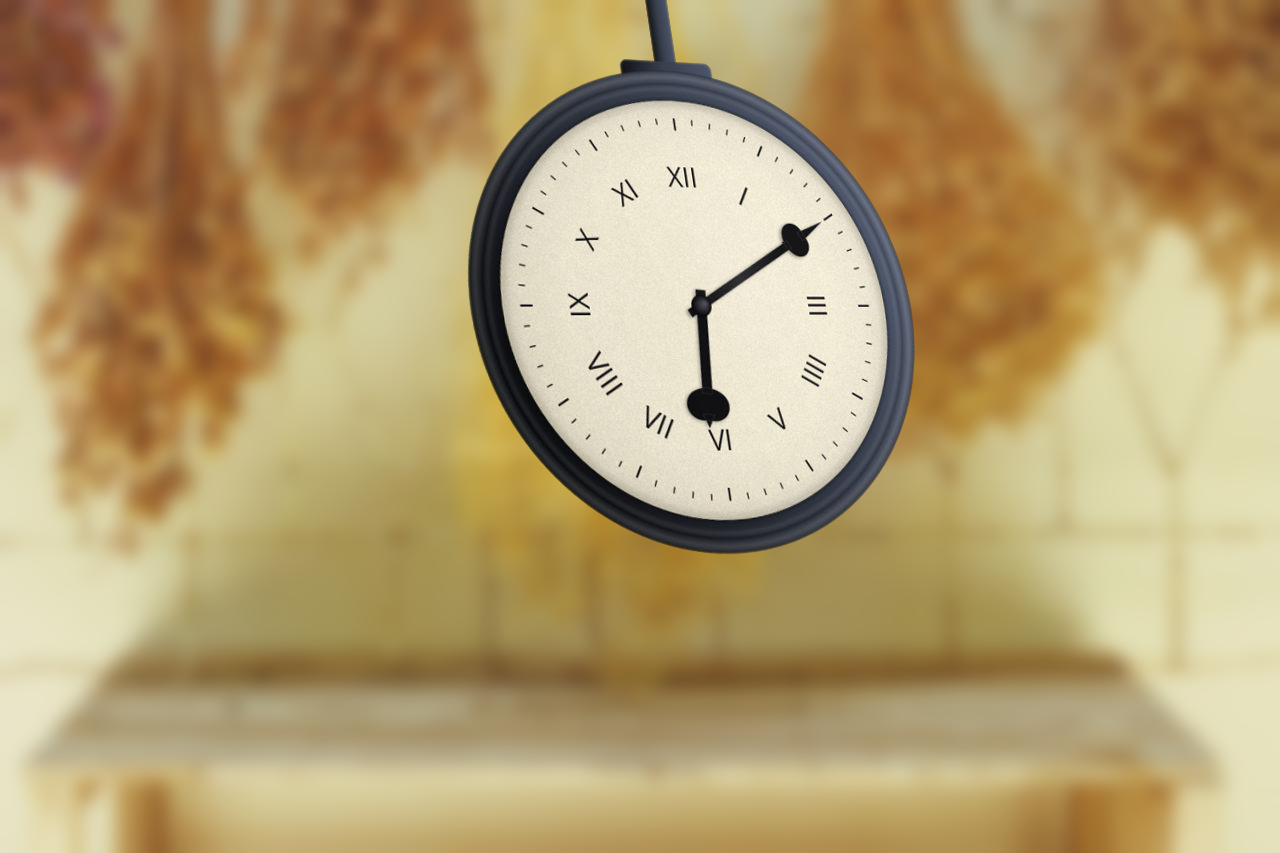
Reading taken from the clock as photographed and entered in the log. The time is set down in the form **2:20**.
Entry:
**6:10**
